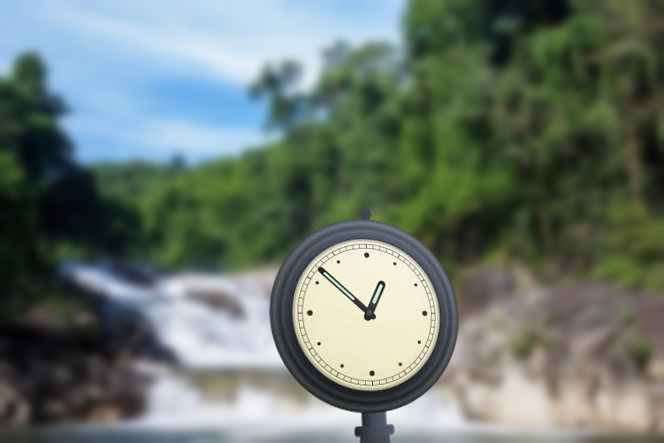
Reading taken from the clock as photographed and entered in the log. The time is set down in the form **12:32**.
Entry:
**12:52**
